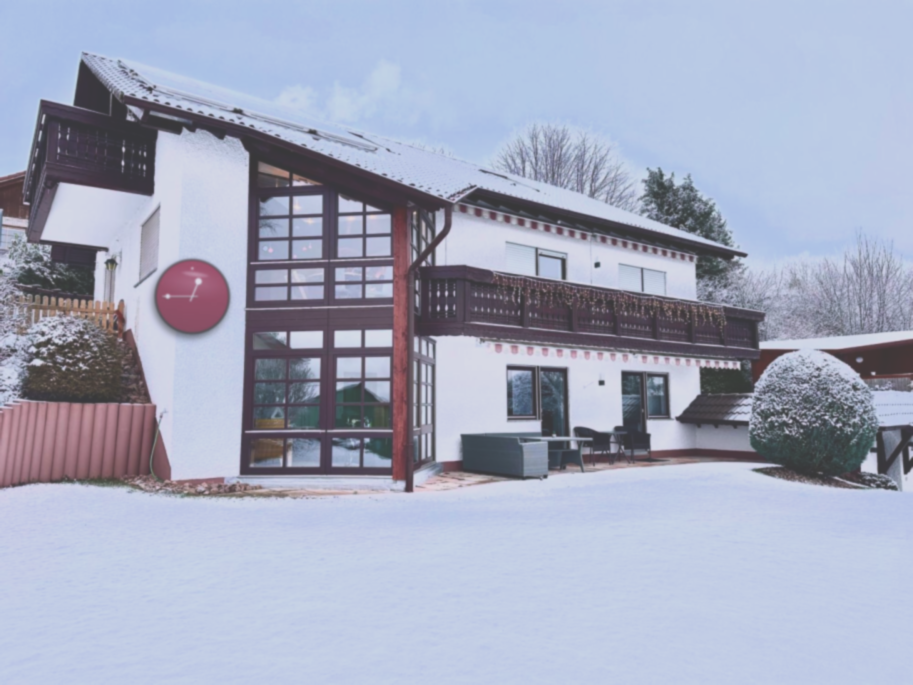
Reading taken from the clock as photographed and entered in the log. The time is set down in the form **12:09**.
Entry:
**12:45**
